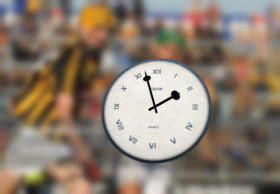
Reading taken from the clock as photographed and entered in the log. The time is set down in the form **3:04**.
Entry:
**1:57**
